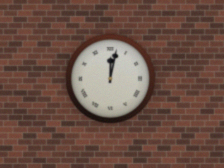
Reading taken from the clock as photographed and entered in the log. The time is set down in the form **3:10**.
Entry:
**12:02**
